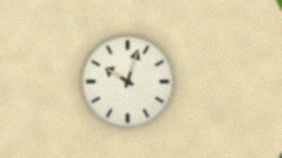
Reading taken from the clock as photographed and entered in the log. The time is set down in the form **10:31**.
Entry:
**10:03**
